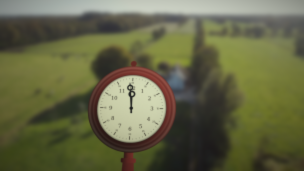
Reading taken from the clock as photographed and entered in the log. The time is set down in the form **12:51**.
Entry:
**11:59**
